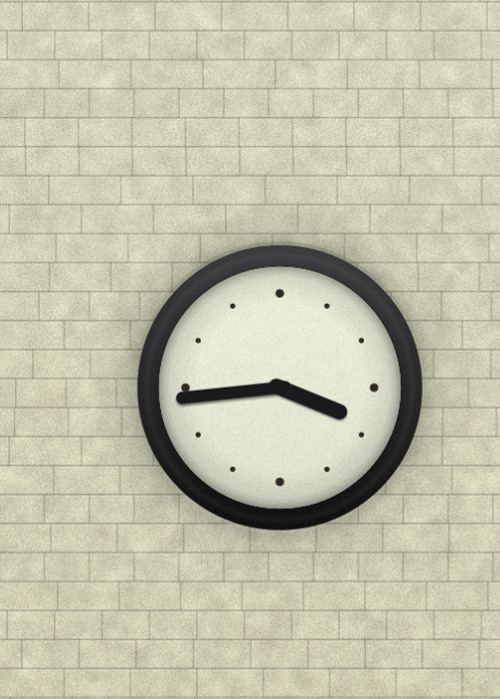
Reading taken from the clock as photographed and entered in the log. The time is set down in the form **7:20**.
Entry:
**3:44**
